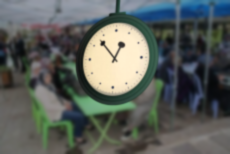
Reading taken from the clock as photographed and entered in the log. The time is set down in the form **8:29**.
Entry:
**12:53**
